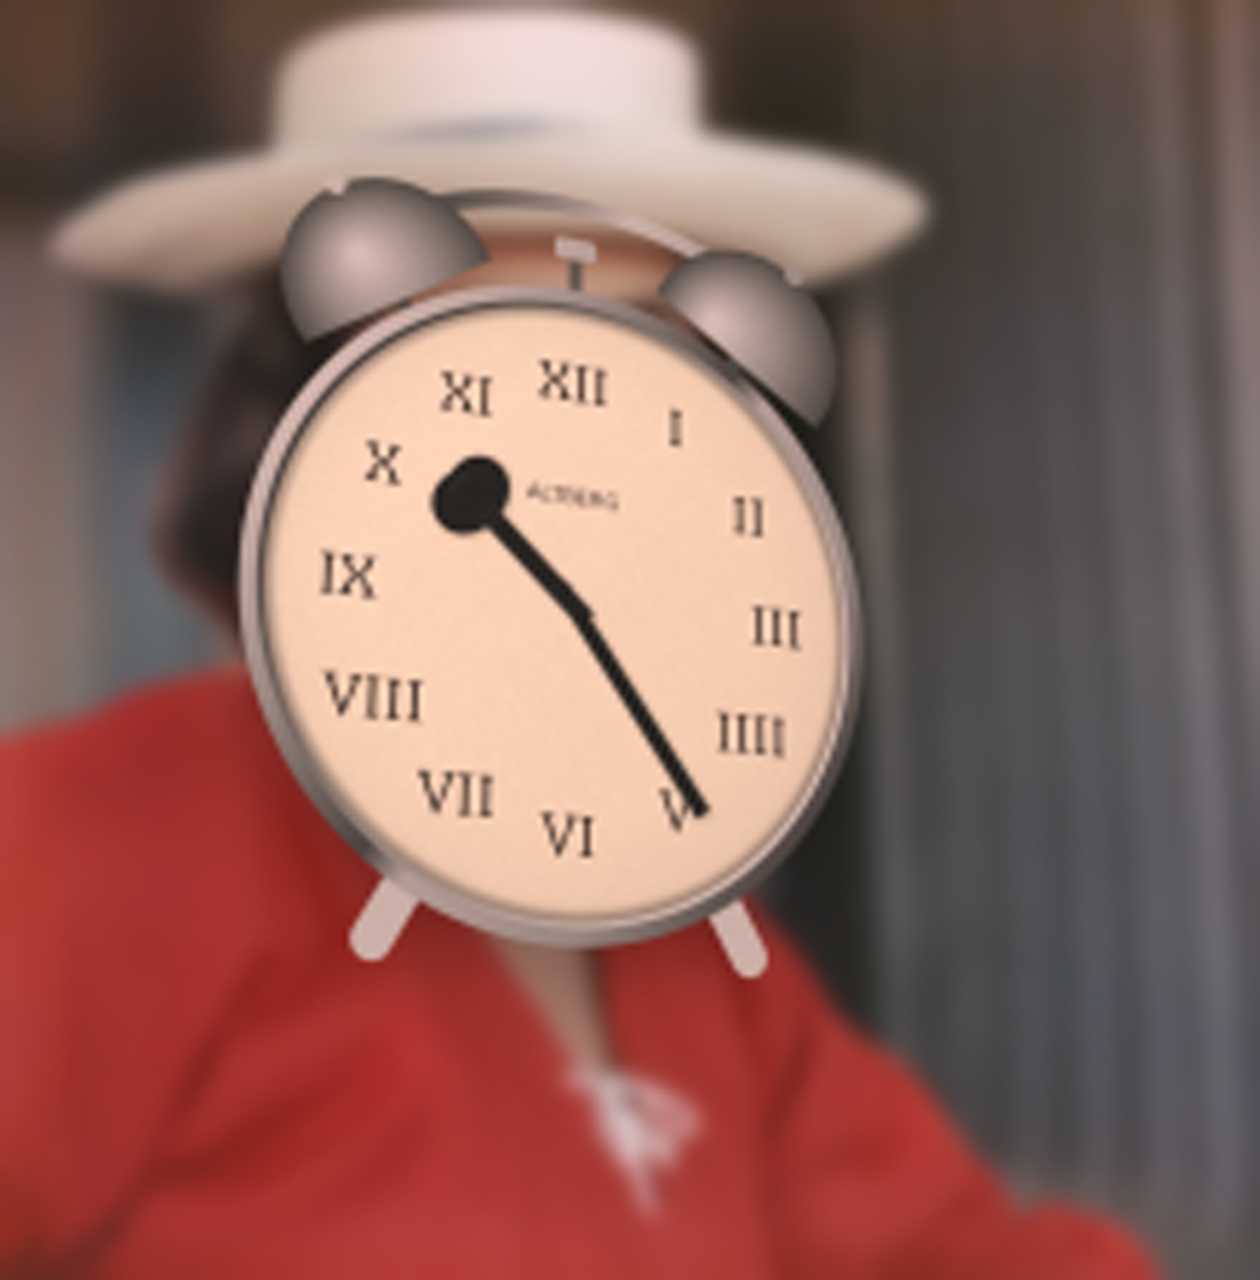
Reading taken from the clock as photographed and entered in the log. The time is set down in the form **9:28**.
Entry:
**10:24**
